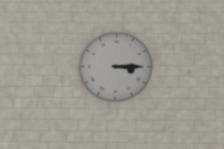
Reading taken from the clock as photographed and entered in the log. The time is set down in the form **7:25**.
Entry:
**3:15**
